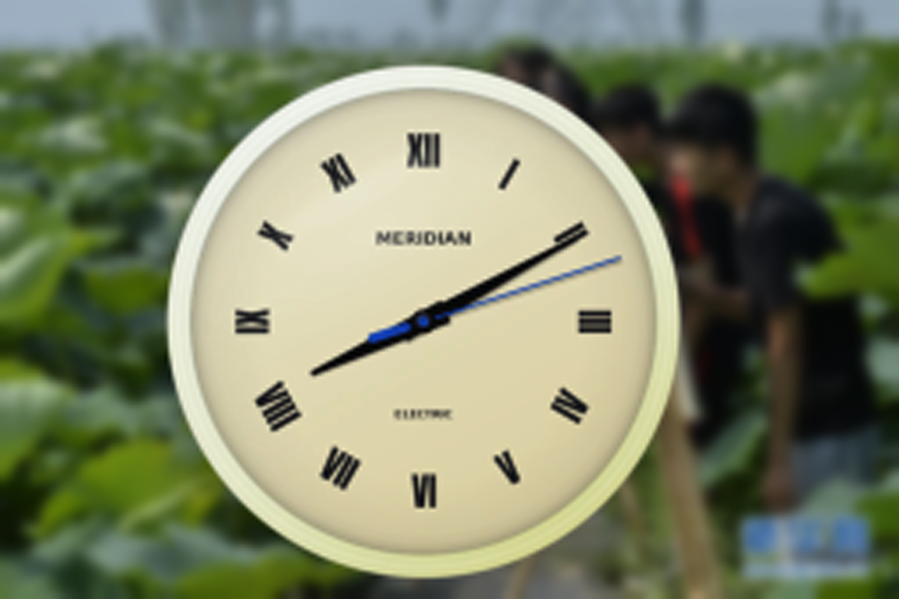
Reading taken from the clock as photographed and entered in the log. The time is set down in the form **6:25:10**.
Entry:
**8:10:12**
